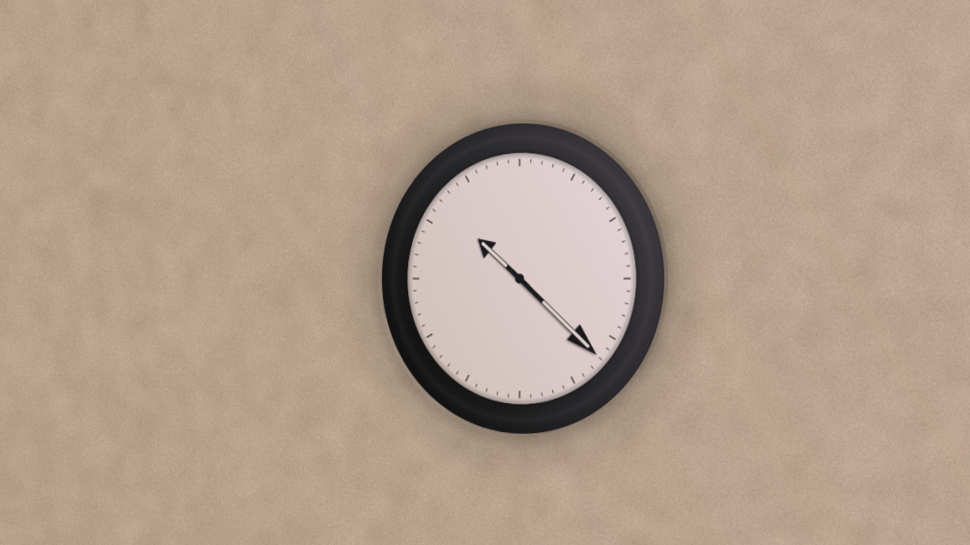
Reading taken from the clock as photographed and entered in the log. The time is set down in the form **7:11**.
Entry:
**10:22**
